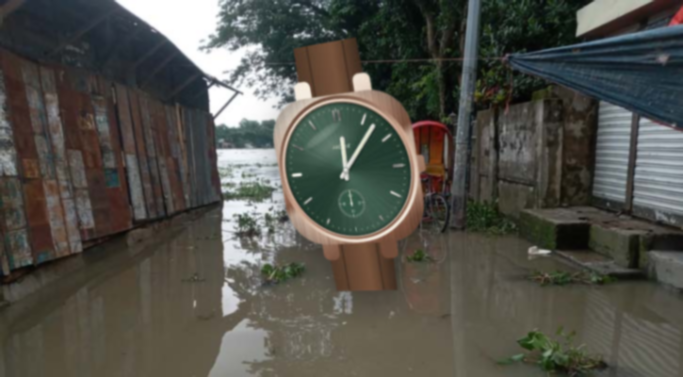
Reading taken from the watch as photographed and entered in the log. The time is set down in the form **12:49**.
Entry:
**12:07**
